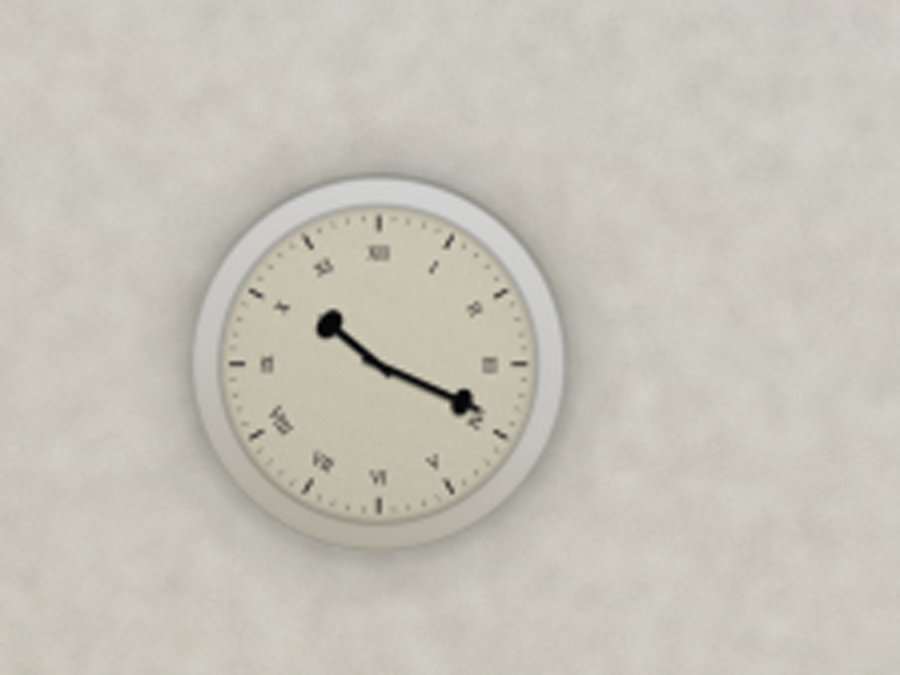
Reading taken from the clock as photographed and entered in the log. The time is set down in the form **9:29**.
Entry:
**10:19**
